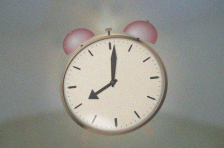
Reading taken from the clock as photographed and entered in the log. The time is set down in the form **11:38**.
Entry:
**8:01**
